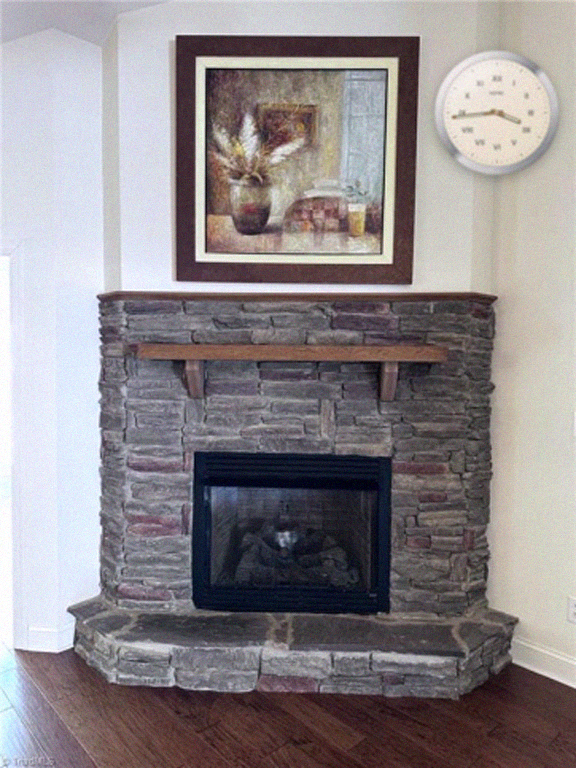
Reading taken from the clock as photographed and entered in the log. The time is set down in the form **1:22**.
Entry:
**3:44**
